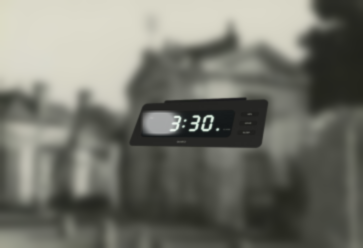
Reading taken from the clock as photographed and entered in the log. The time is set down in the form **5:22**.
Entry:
**3:30**
